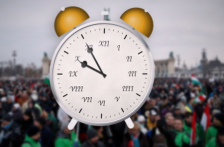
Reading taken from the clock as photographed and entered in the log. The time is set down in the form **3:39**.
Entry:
**9:55**
